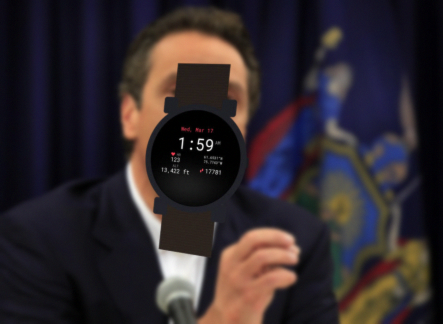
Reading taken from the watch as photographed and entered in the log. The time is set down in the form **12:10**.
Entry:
**1:59**
